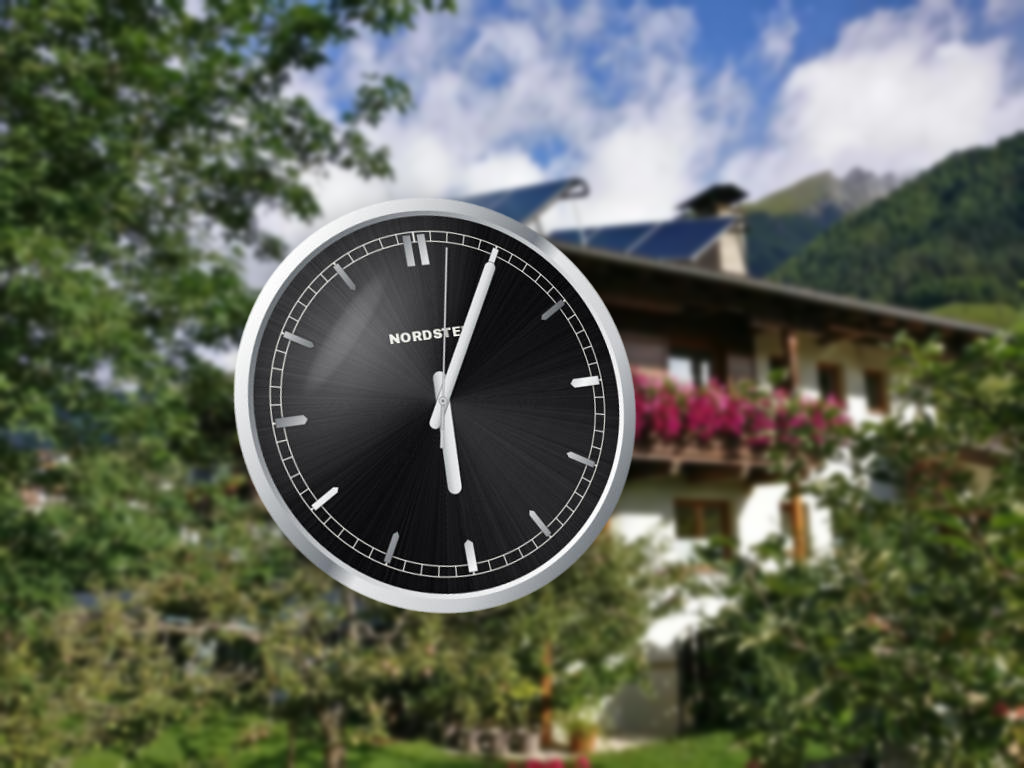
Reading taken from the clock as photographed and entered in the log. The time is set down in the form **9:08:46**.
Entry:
**6:05:02**
